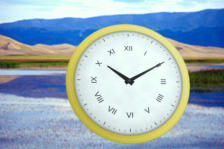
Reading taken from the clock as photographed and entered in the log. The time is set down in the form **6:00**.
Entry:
**10:10**
